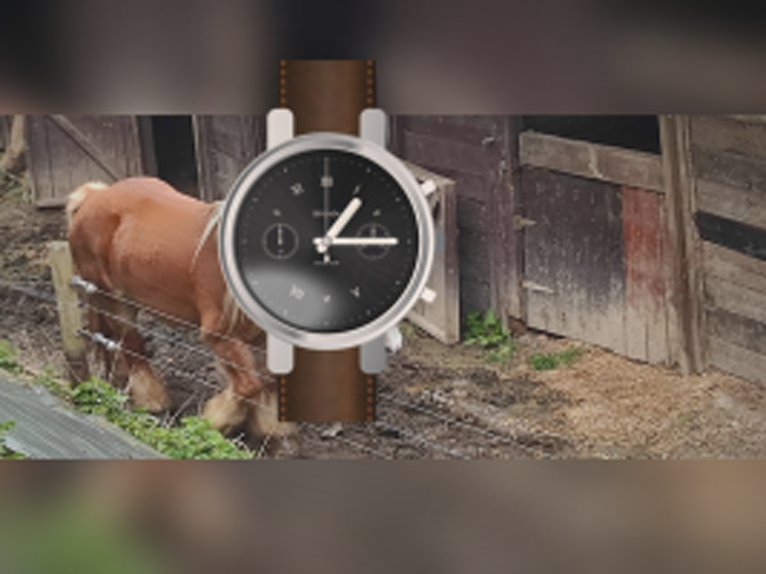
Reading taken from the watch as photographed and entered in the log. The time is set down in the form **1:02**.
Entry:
**1:15**
